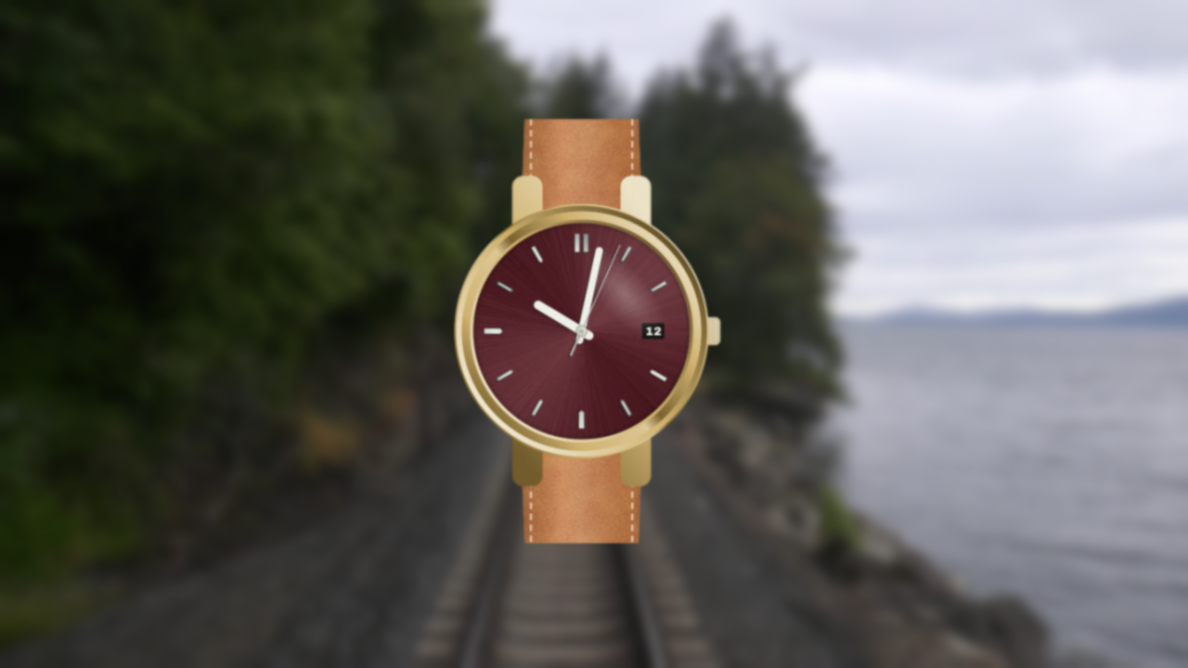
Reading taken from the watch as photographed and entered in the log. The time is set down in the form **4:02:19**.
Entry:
**10:02:04**
